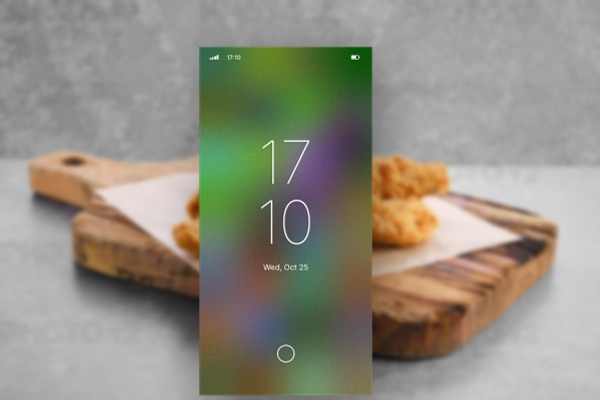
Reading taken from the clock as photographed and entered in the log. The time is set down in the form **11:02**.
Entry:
**17:10**
